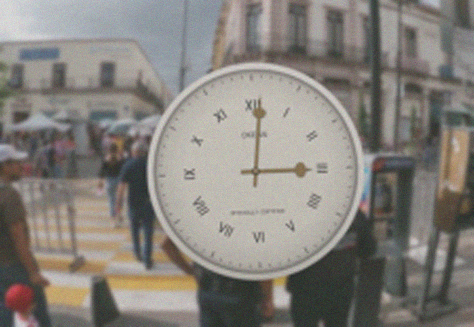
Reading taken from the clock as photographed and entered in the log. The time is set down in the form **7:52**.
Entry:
**3:01**
